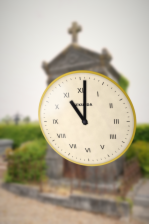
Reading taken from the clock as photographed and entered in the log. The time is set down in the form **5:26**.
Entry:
**11:01**
